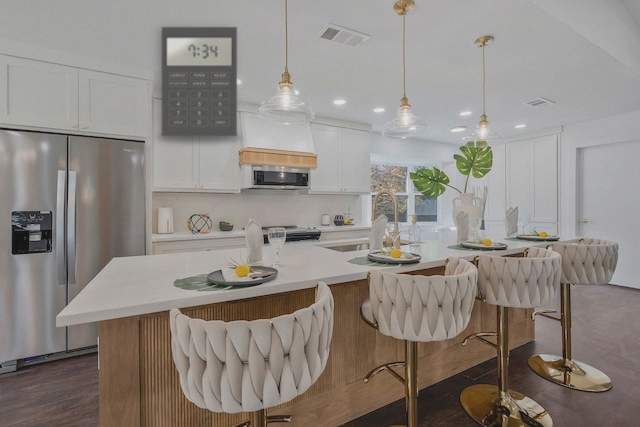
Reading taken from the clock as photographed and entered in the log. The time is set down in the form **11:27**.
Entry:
**7:34**
